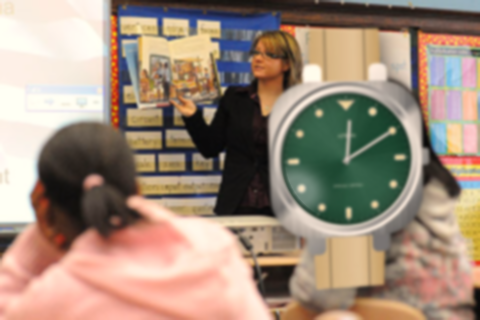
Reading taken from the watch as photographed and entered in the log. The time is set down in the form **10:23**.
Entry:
**12:10**
